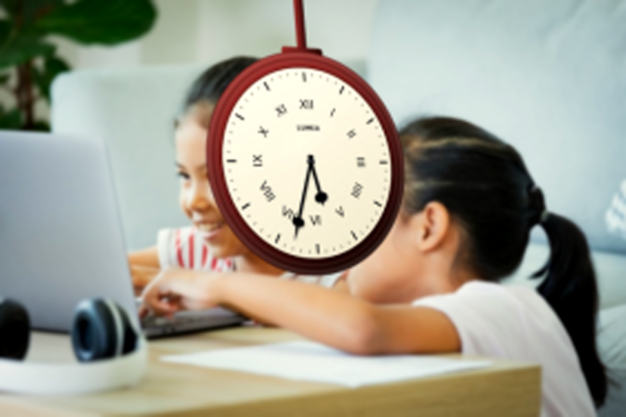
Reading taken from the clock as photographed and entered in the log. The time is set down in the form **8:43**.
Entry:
**5:33**
